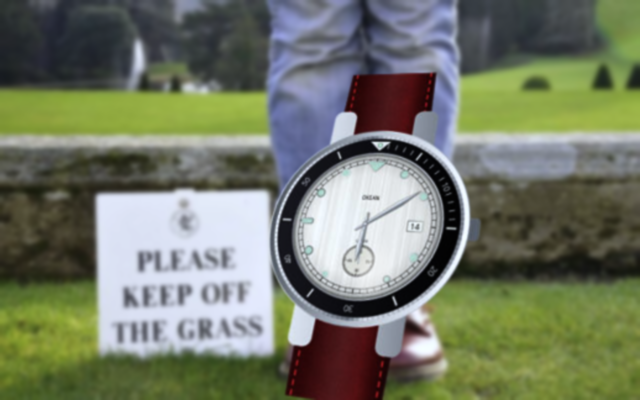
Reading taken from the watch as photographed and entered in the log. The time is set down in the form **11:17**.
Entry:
**6:09**
